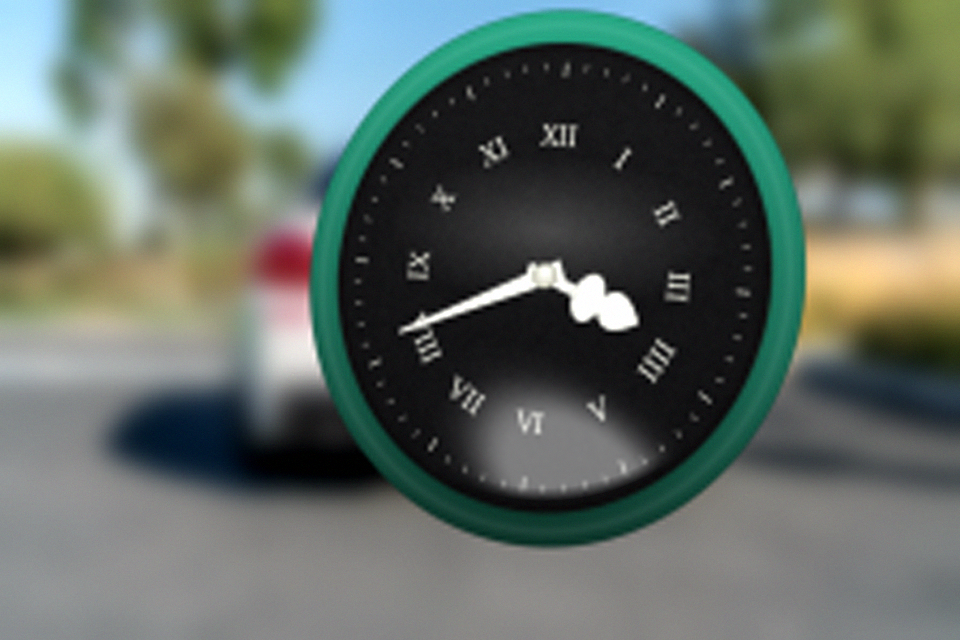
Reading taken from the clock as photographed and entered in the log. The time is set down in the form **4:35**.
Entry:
**3:41**
